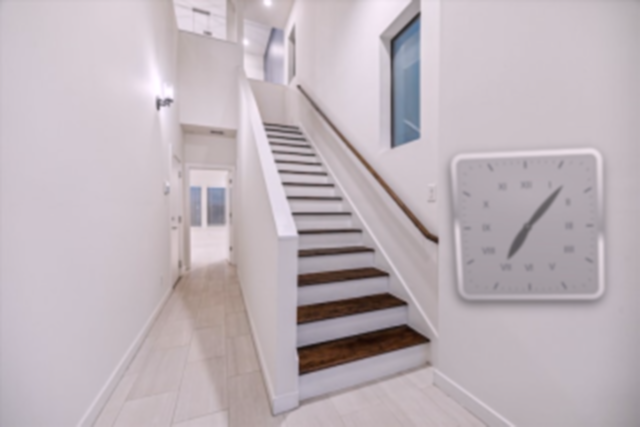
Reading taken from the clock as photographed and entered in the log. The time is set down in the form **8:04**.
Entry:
**7:07**
